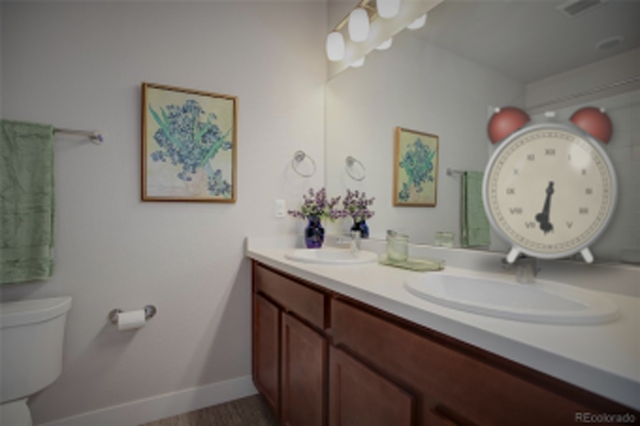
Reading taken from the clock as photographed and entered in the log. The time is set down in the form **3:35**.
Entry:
**6:31**
